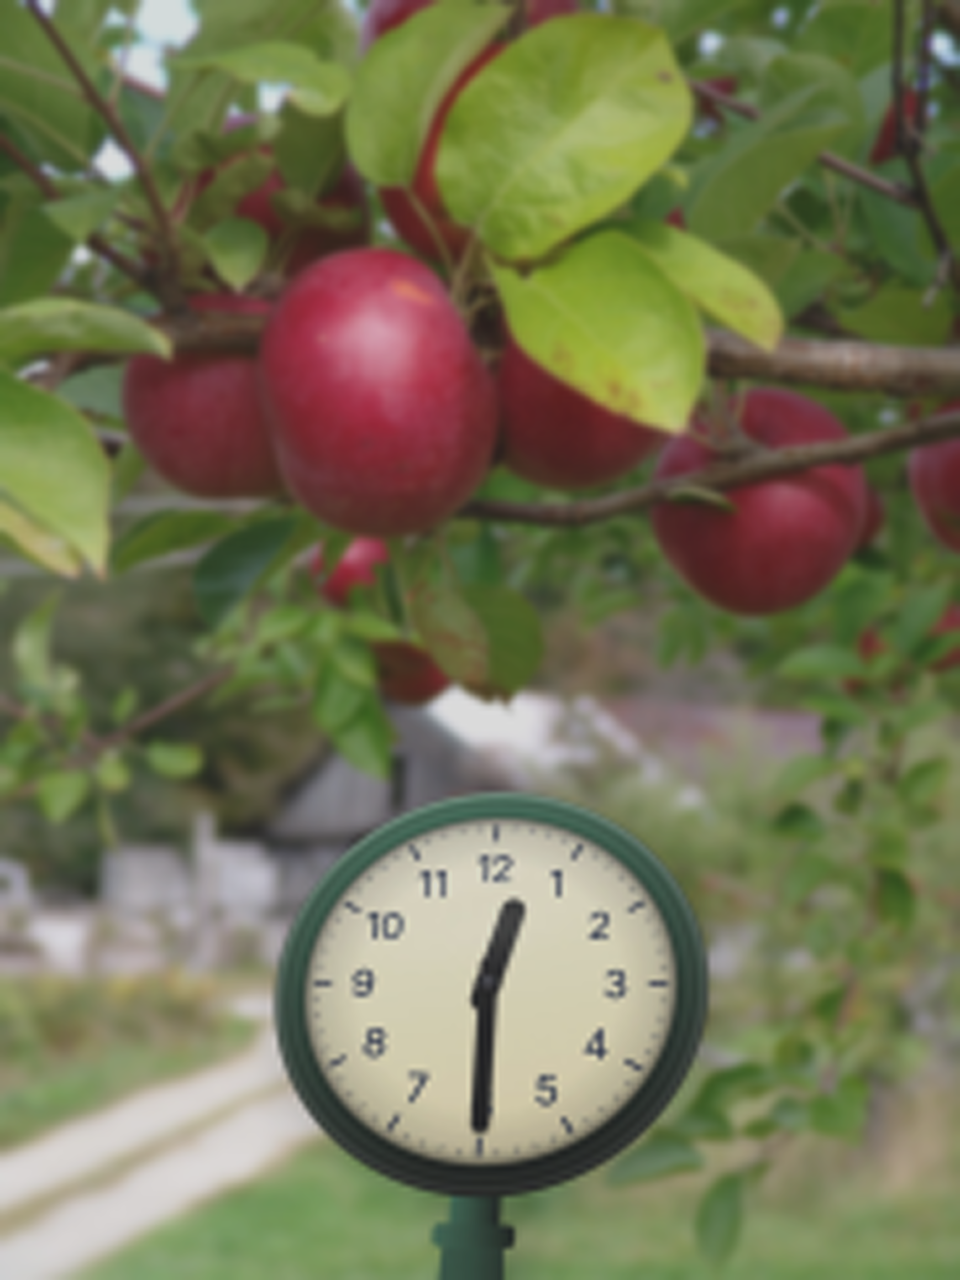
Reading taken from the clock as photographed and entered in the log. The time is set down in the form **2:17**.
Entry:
**12:30**
